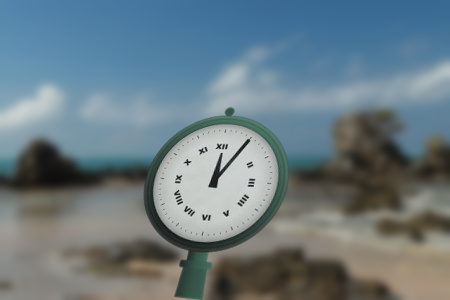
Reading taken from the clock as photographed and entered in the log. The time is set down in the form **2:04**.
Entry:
**12:05**
